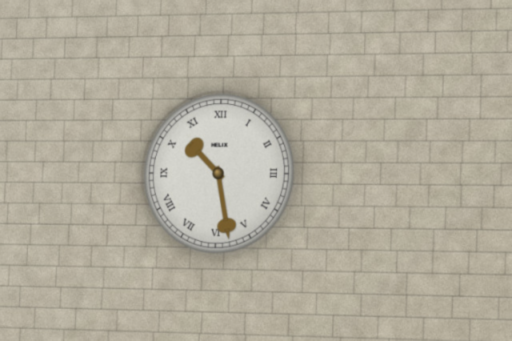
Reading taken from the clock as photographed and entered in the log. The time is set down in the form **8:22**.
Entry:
**10:28**
